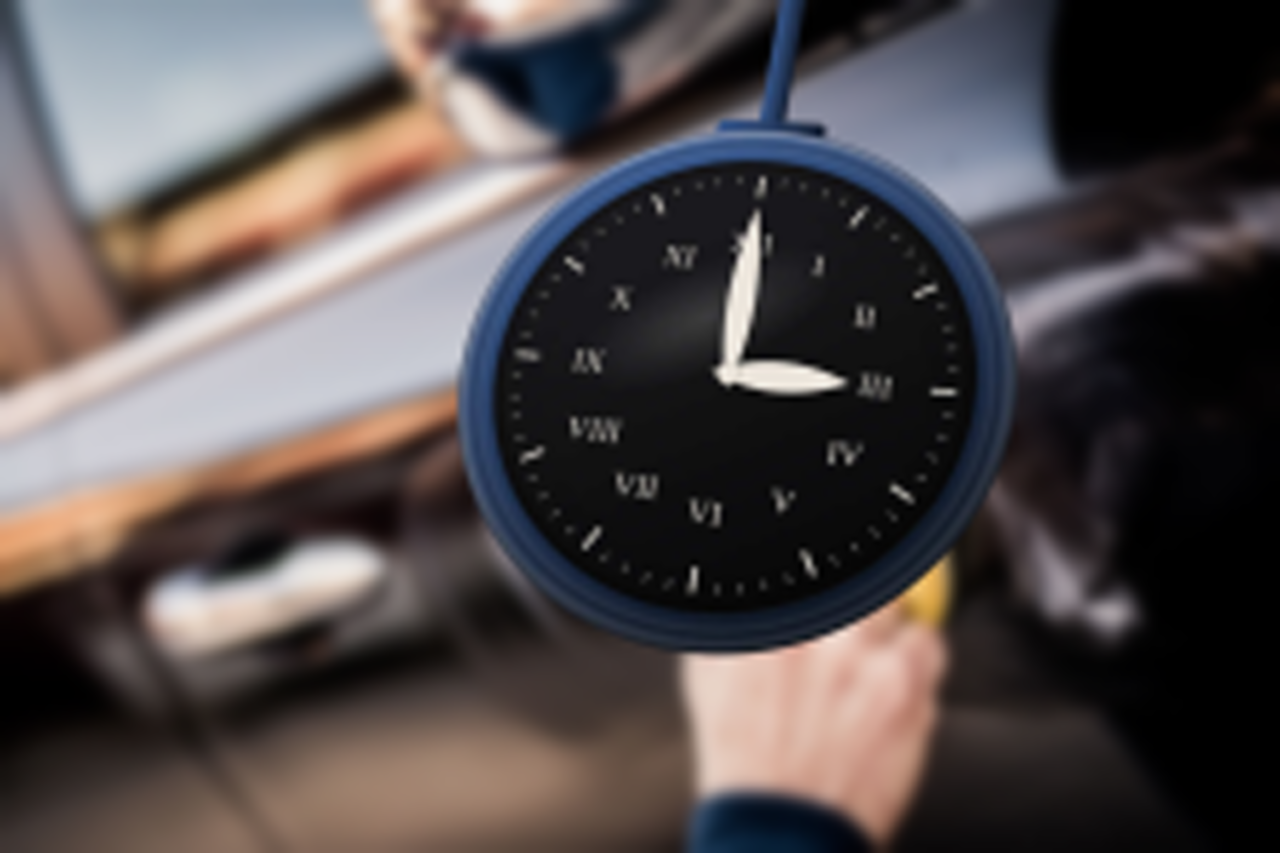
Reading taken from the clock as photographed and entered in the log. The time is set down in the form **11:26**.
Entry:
**3:00**
